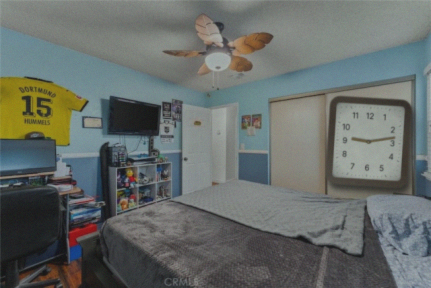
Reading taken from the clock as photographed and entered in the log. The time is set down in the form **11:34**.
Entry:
**9:13**
